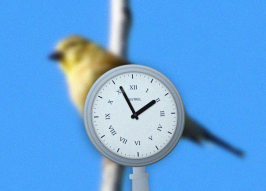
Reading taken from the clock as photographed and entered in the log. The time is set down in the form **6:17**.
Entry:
**1:56**
